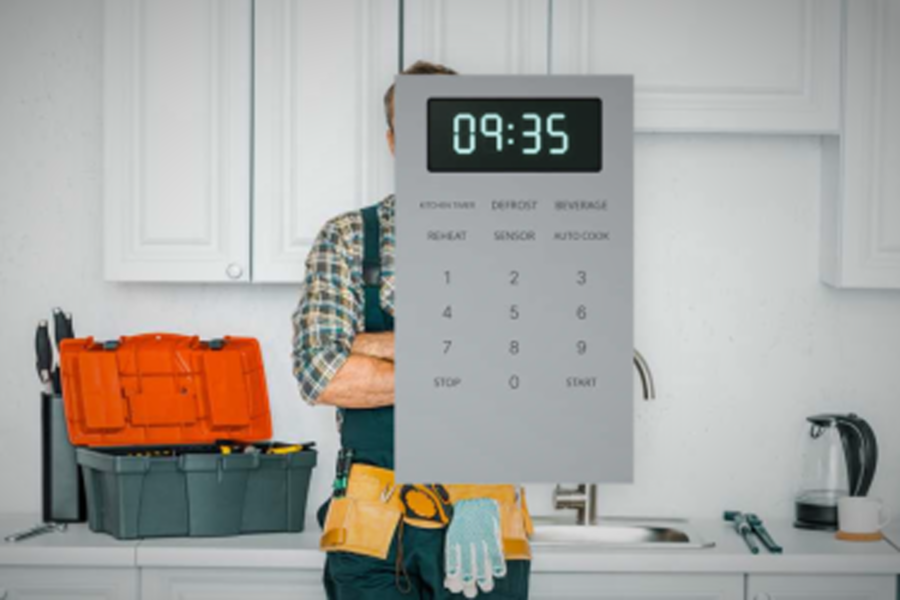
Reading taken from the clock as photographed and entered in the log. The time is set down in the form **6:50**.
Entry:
**9:35**
